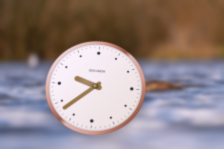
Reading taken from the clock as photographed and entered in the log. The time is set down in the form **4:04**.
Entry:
**9:38**
